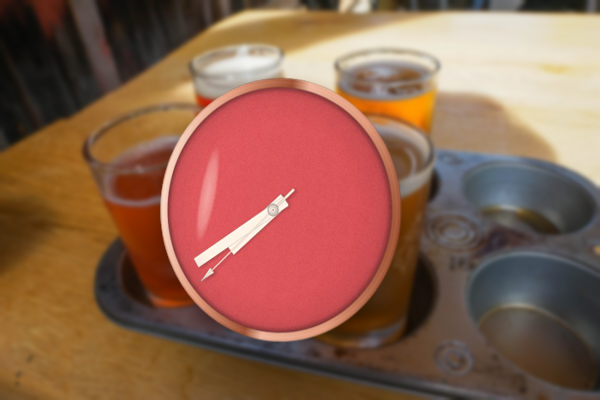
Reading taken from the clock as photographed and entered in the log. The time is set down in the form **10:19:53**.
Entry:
**7:39:38**
